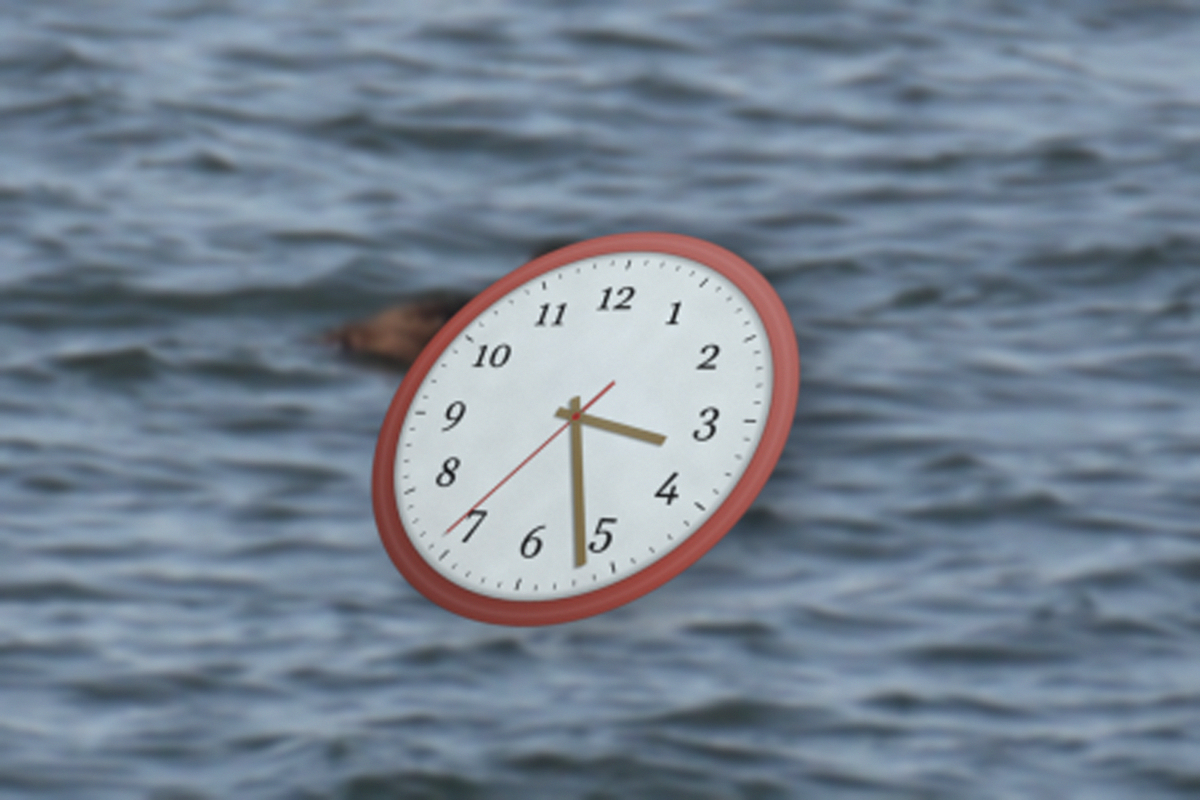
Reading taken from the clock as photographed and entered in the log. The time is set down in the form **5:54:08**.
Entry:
**3:26:36**
